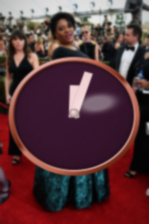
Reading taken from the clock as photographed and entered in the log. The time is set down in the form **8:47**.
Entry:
**12:03**
